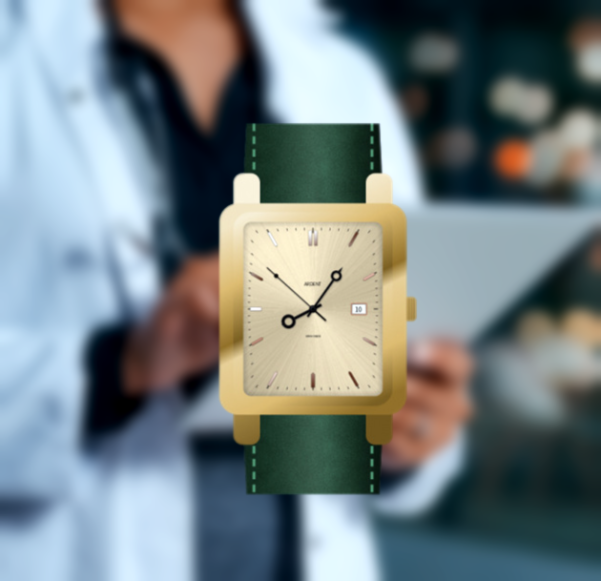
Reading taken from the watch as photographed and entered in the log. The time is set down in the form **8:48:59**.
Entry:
**8:05:52**
